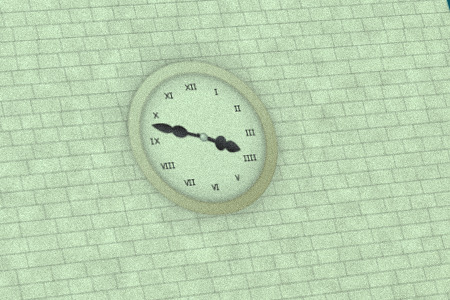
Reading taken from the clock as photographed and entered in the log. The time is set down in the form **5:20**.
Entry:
**3:48**
